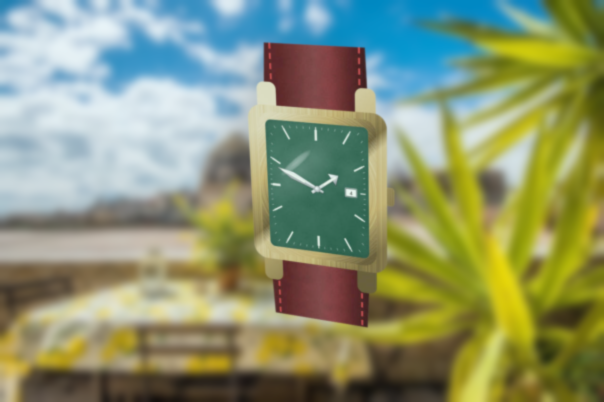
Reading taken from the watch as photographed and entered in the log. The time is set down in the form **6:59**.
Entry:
**1:49**
